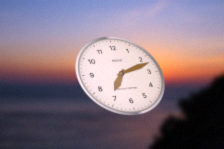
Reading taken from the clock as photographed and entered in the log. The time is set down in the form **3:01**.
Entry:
**7:12**
